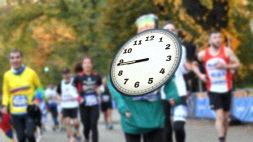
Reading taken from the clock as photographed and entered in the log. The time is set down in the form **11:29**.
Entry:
**8:44**
